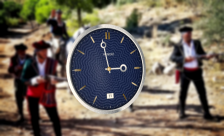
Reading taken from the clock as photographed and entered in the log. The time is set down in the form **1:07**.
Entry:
**2:58**
